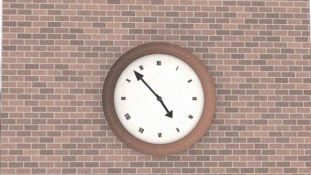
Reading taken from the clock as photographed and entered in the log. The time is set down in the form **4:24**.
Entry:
**4:53**
